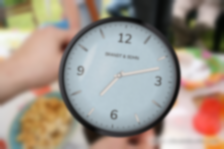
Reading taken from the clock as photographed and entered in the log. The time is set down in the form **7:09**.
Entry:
**7:12**
